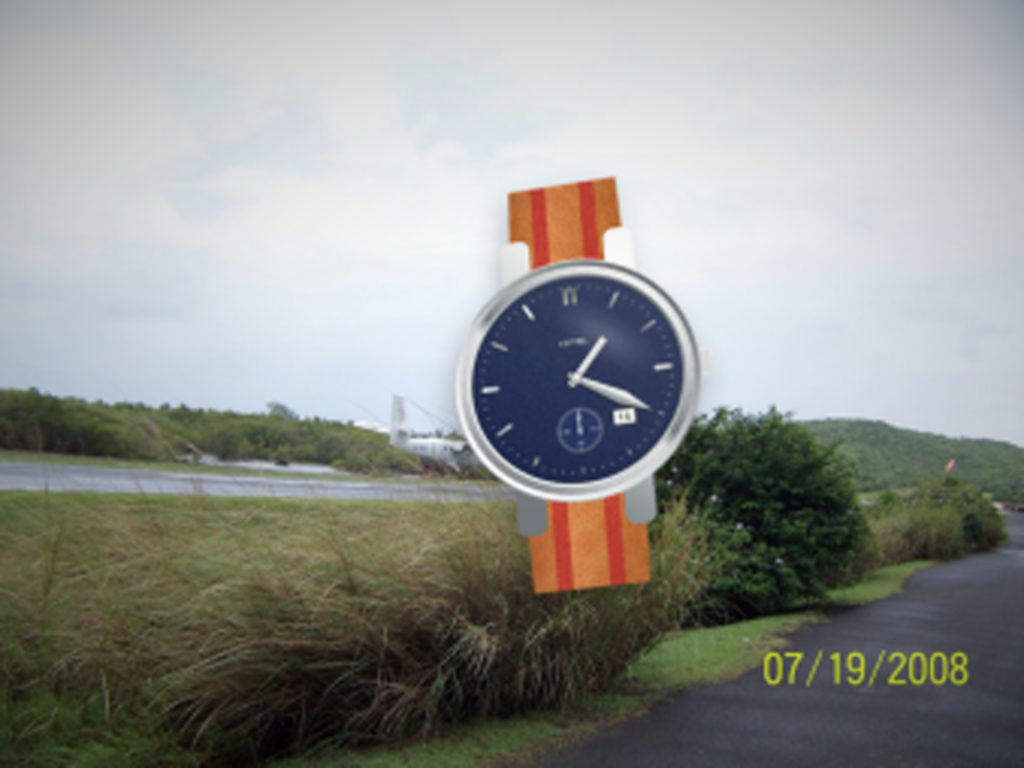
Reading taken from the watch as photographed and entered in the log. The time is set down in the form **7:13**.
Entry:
**1:20**
